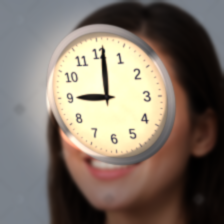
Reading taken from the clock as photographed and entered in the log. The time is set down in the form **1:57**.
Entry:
**9:01**
